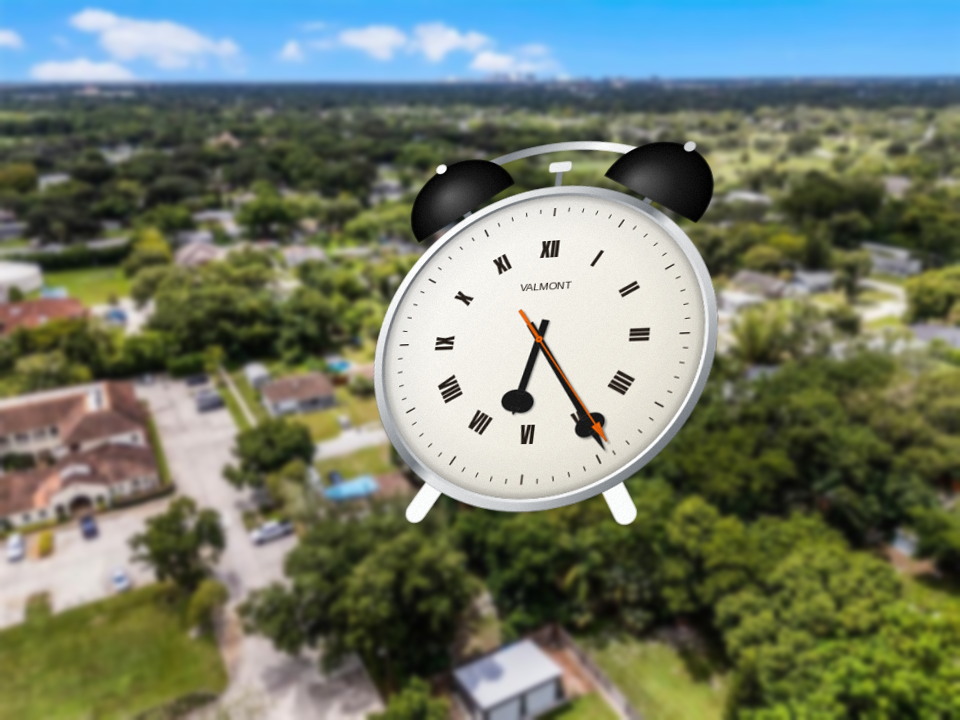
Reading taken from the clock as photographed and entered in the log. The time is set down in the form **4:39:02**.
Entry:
**6:24:24**
